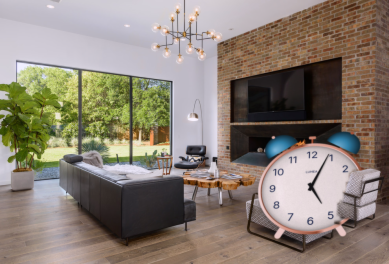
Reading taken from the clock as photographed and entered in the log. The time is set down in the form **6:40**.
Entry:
**5:04**
